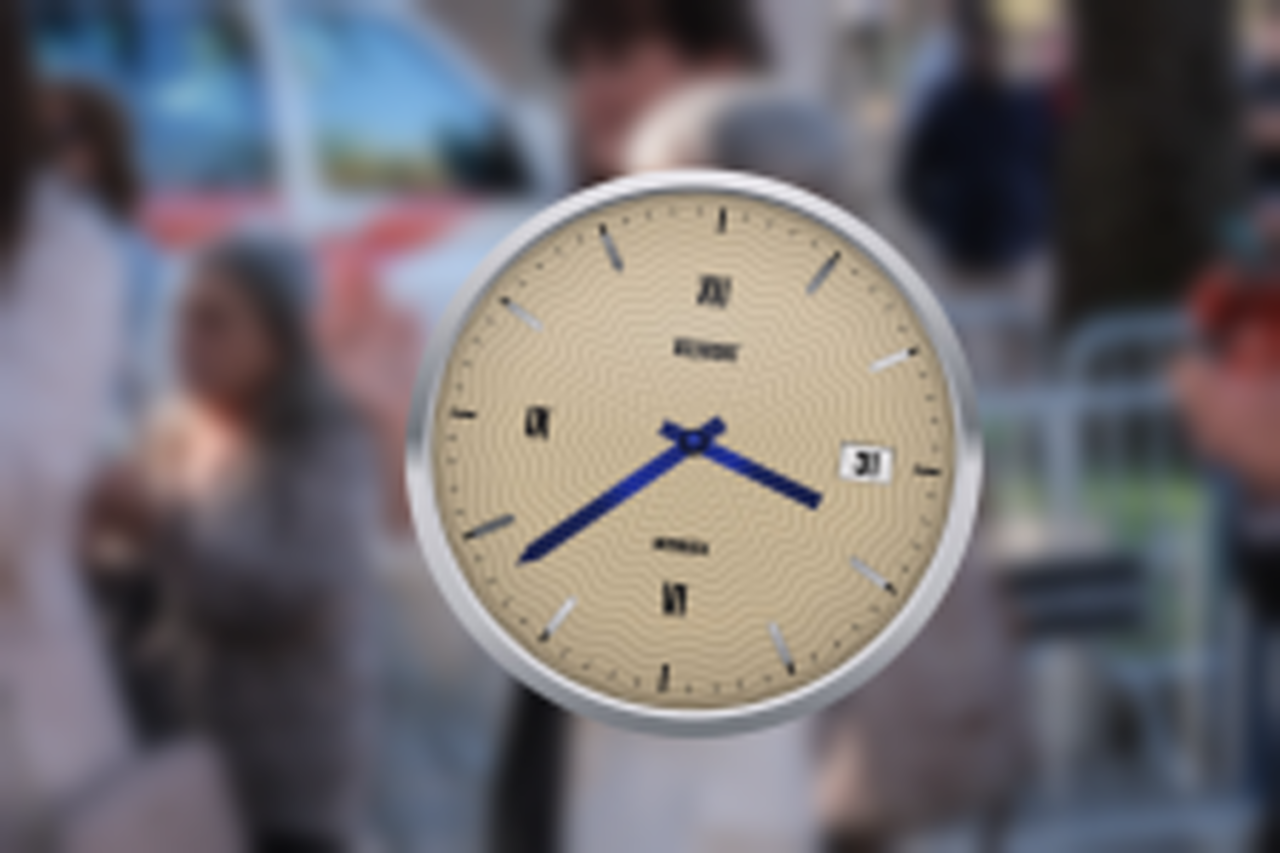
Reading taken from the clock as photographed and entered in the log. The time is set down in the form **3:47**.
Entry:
**3:38**
